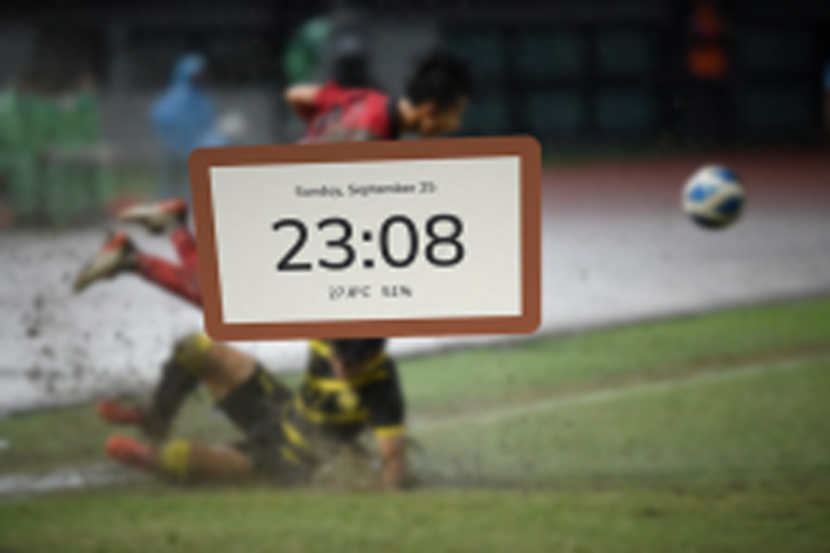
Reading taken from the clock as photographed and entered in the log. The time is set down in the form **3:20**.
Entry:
**23:08**
